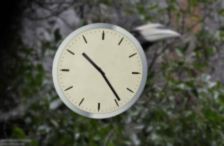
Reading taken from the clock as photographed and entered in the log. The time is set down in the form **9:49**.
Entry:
**10:24**
